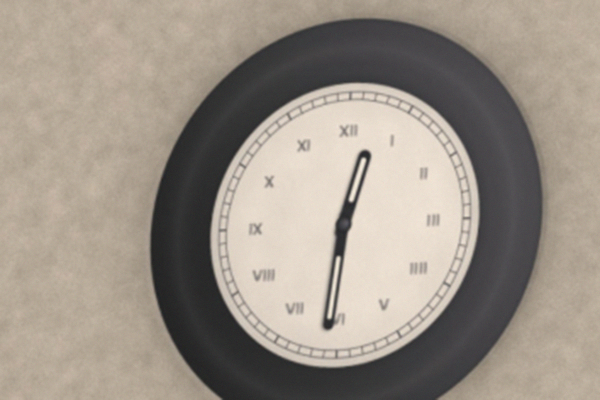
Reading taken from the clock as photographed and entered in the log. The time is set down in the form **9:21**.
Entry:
**12:31**
